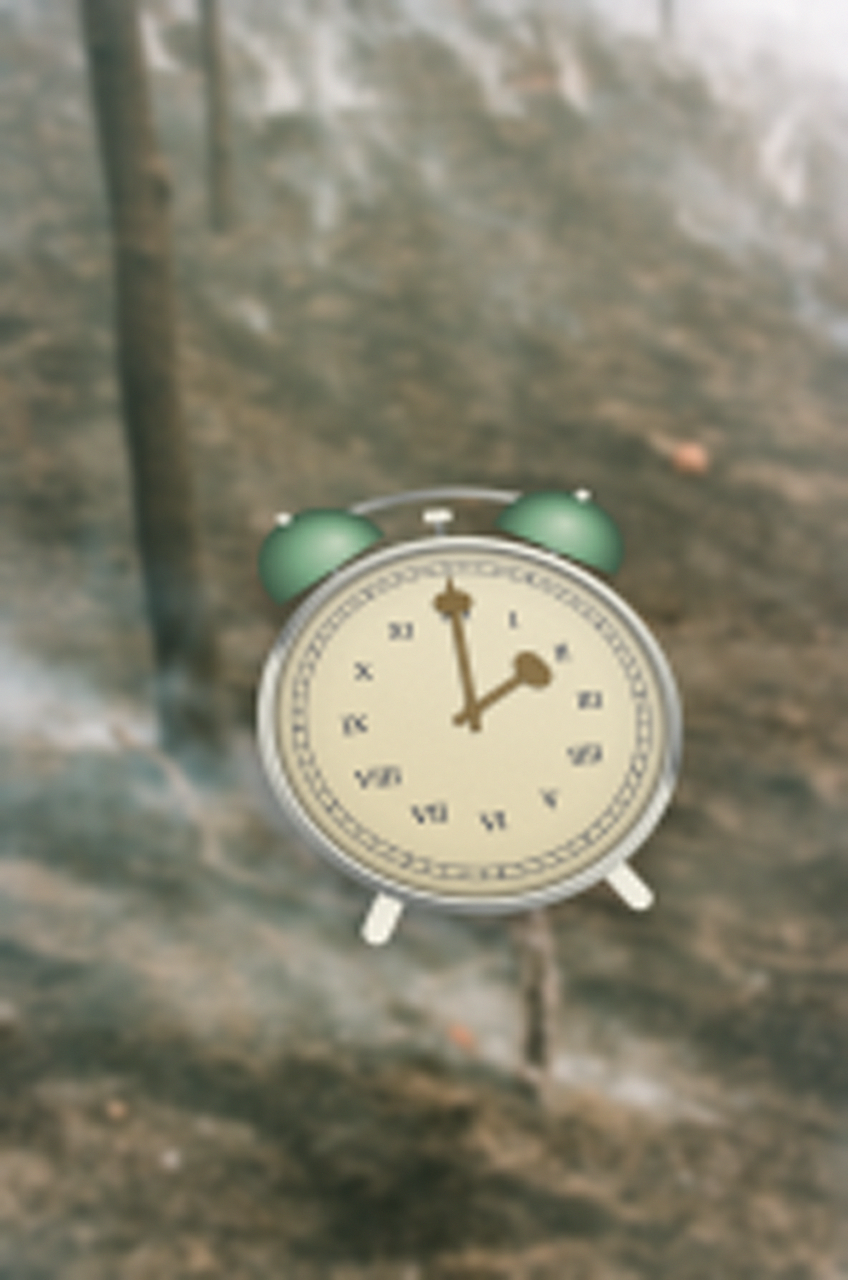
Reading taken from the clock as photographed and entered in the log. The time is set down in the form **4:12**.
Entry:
**2:00**
